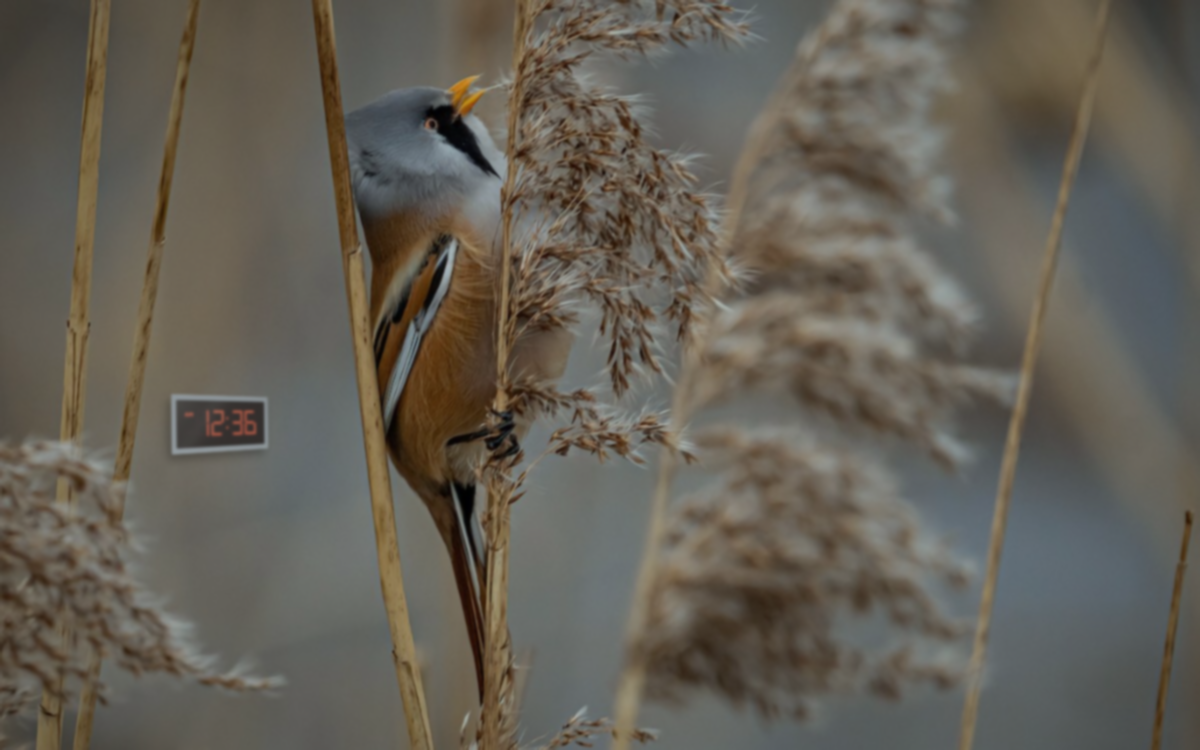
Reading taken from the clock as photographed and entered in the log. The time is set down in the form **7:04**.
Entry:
**12:36**
